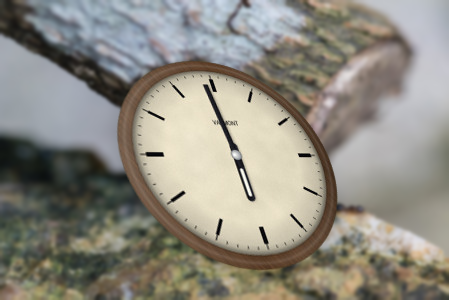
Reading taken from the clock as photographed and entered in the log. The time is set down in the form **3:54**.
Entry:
**5:59**
